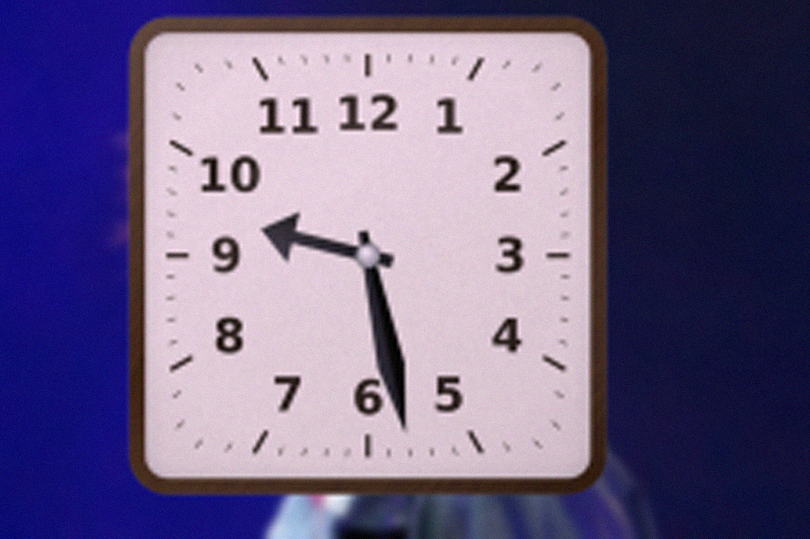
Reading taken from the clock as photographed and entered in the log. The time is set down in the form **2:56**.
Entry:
**9:28**
